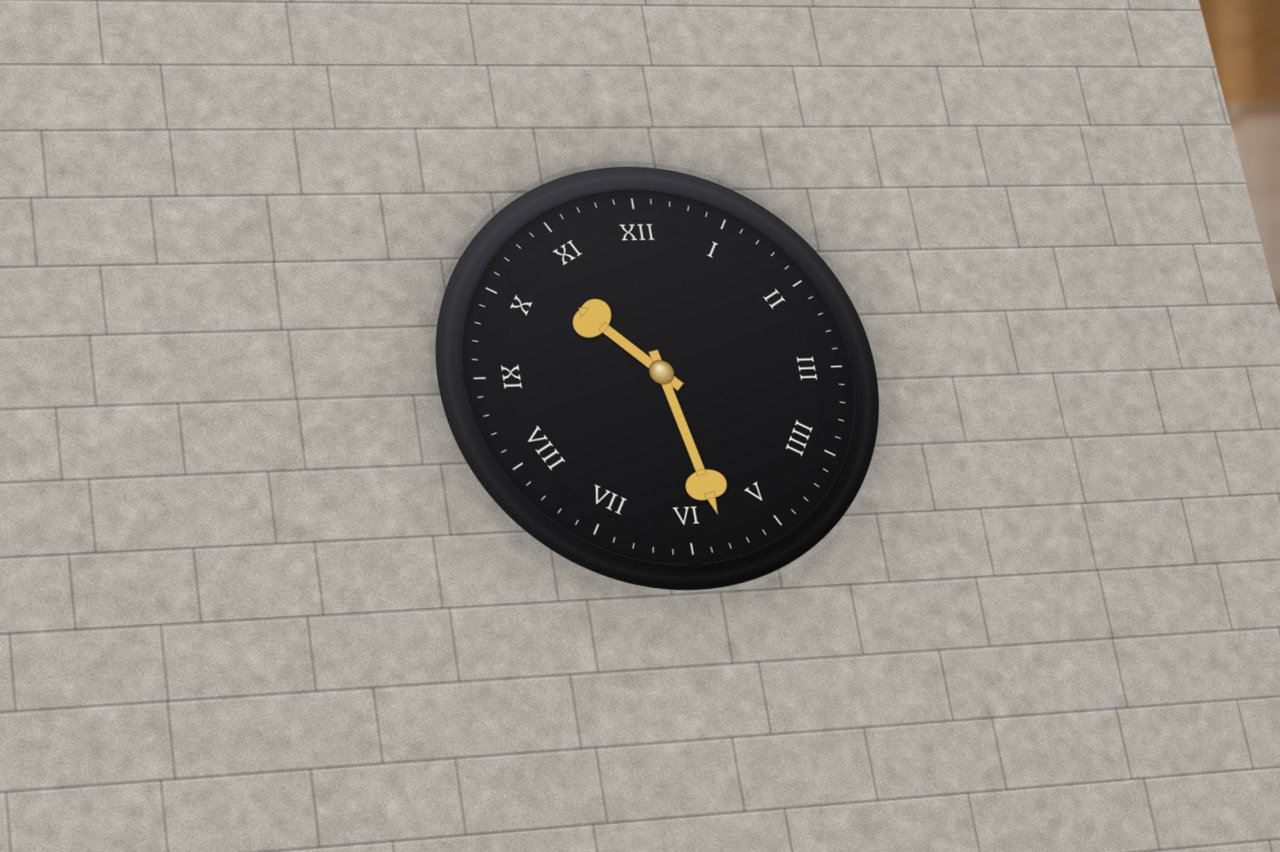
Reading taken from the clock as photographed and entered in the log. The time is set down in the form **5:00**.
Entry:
**10:28**
